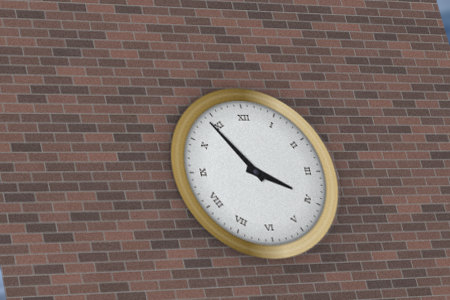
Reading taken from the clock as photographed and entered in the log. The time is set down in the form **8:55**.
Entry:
**3:54**
